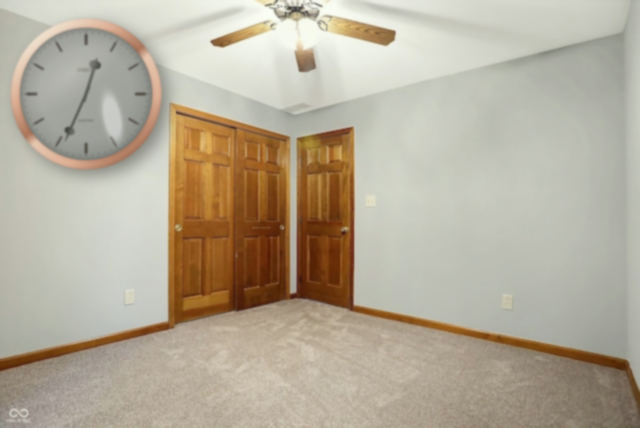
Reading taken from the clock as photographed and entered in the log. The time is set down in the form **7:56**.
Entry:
**12:34**
